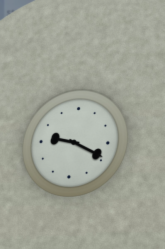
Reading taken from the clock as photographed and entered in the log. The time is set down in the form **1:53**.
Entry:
**9:19**
